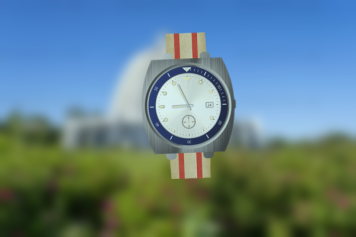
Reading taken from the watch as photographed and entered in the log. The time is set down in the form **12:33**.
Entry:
**8:56**
